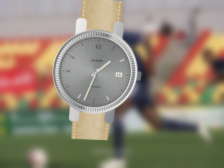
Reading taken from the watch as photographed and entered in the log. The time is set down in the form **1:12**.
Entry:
**1:33**
